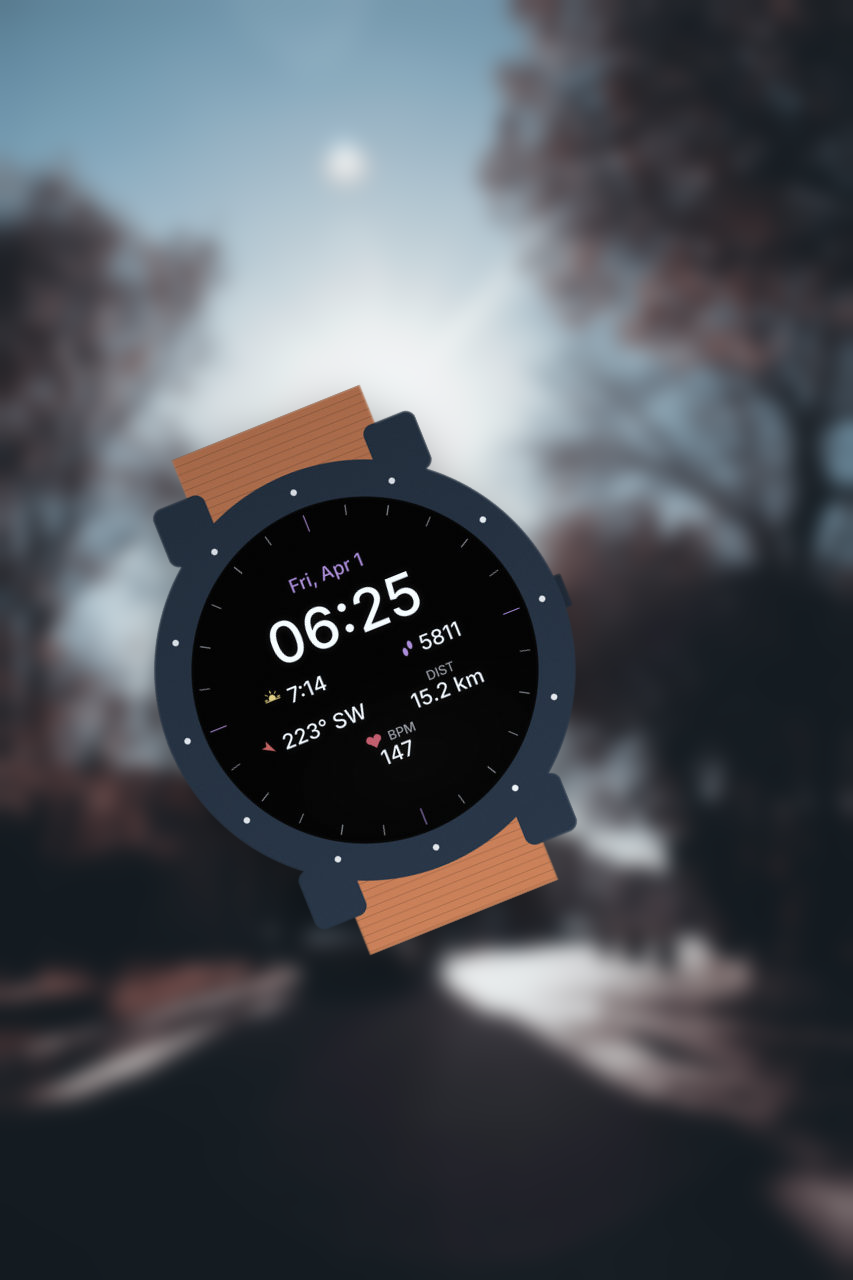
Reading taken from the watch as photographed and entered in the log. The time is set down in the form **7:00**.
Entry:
**6:25**
